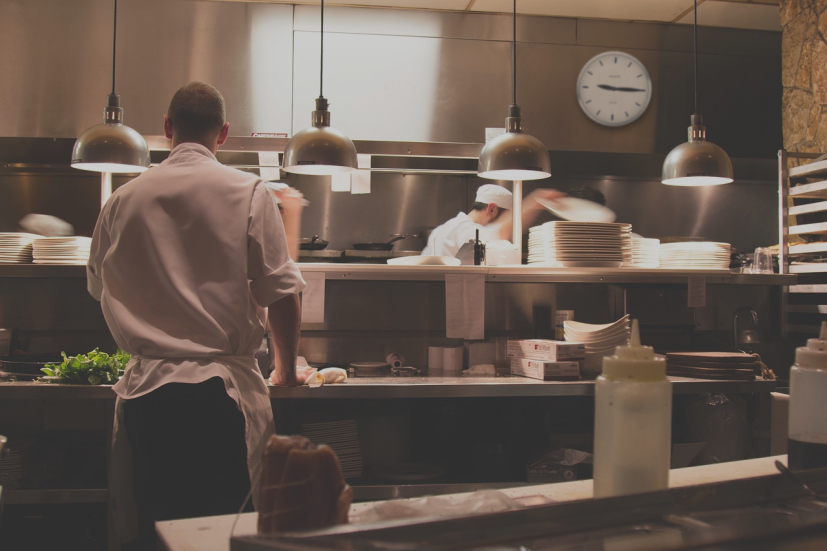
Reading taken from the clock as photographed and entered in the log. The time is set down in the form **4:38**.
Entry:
**9:15**
